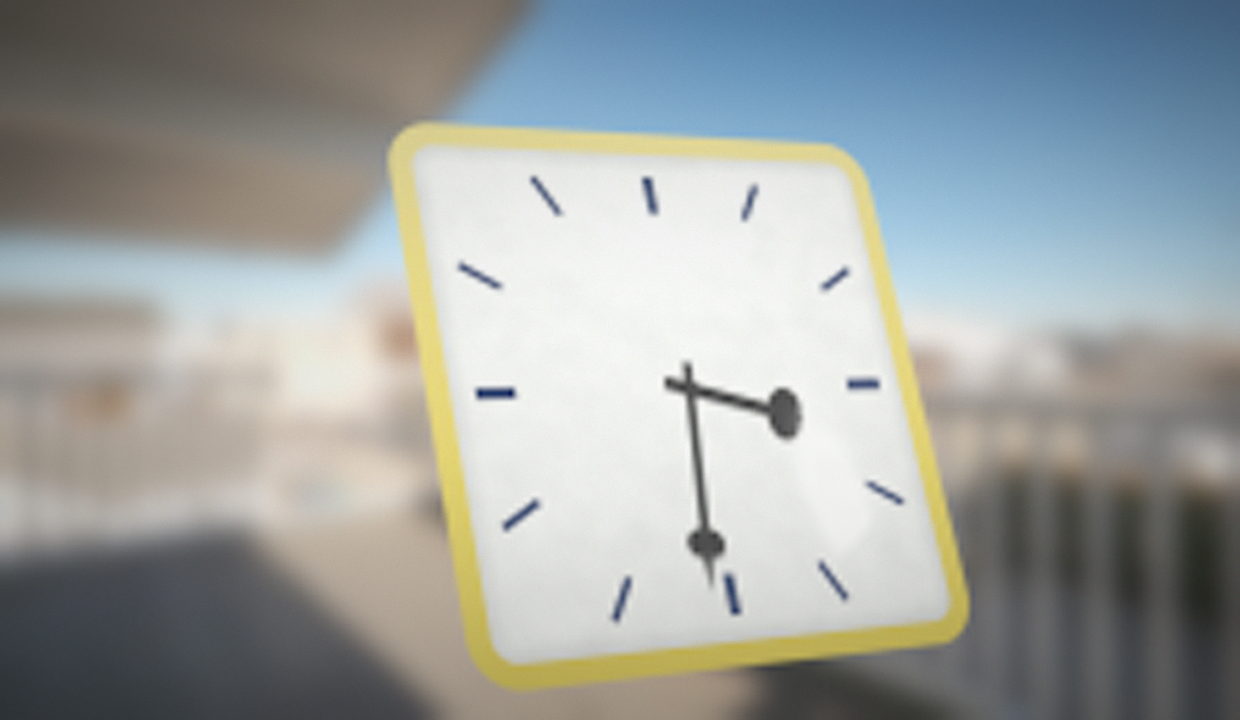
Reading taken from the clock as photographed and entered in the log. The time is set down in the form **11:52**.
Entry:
**3:31**
